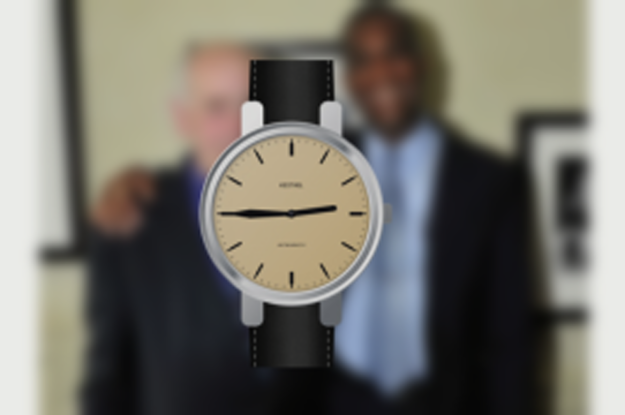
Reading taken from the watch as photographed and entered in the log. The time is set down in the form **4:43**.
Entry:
**2:45**
